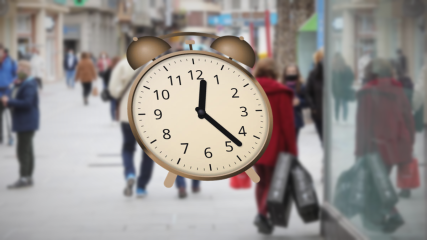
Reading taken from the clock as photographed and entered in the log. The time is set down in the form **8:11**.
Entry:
**12:23**
